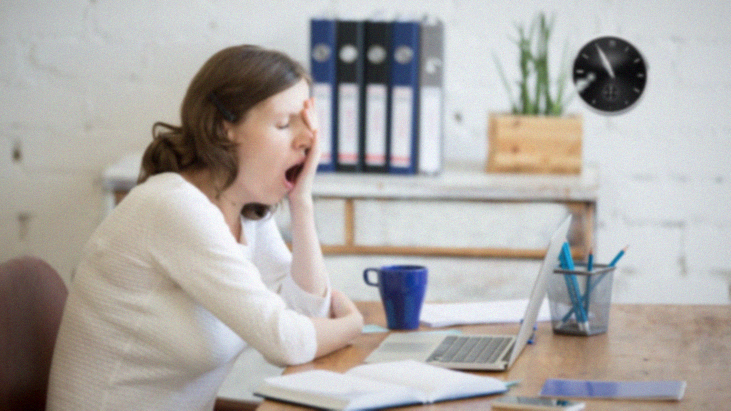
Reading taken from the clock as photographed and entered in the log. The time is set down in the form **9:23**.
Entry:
**10:55**
